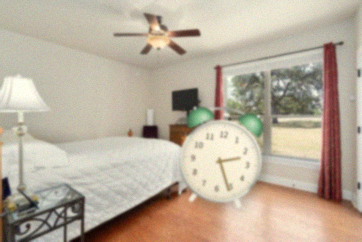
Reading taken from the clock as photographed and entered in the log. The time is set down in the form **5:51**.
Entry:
**2:26**
